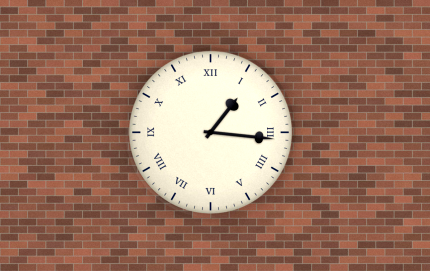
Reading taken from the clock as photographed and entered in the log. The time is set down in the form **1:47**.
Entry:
**1:16**
